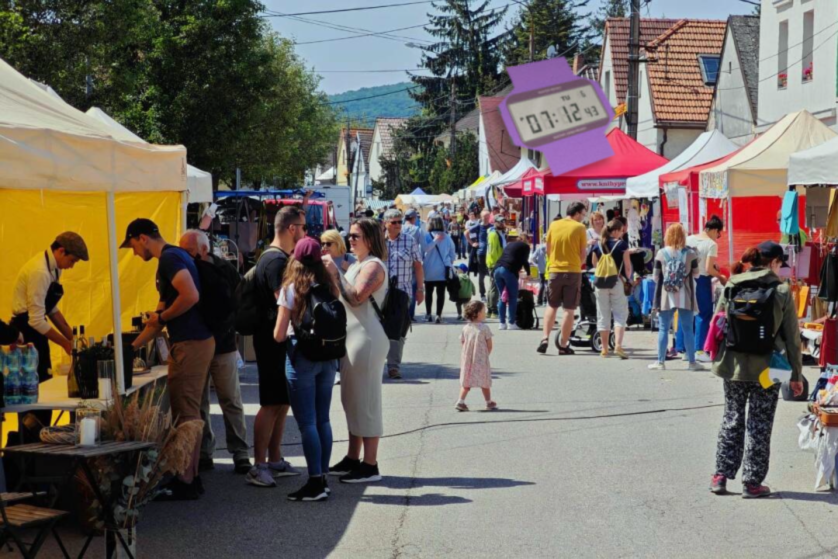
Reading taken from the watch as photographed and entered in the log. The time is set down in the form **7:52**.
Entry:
**7:12**
